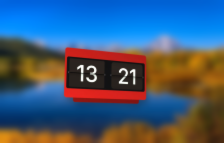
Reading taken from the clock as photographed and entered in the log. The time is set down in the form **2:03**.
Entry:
**13:21**
